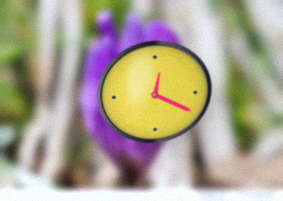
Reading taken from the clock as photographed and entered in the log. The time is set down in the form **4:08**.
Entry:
**12:20**
